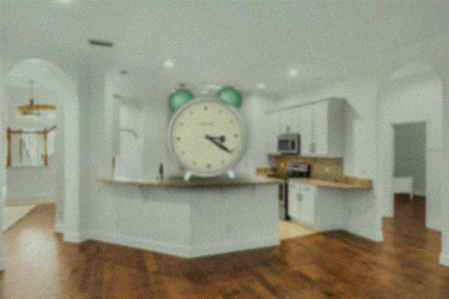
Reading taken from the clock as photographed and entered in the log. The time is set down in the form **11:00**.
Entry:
**3:21**
